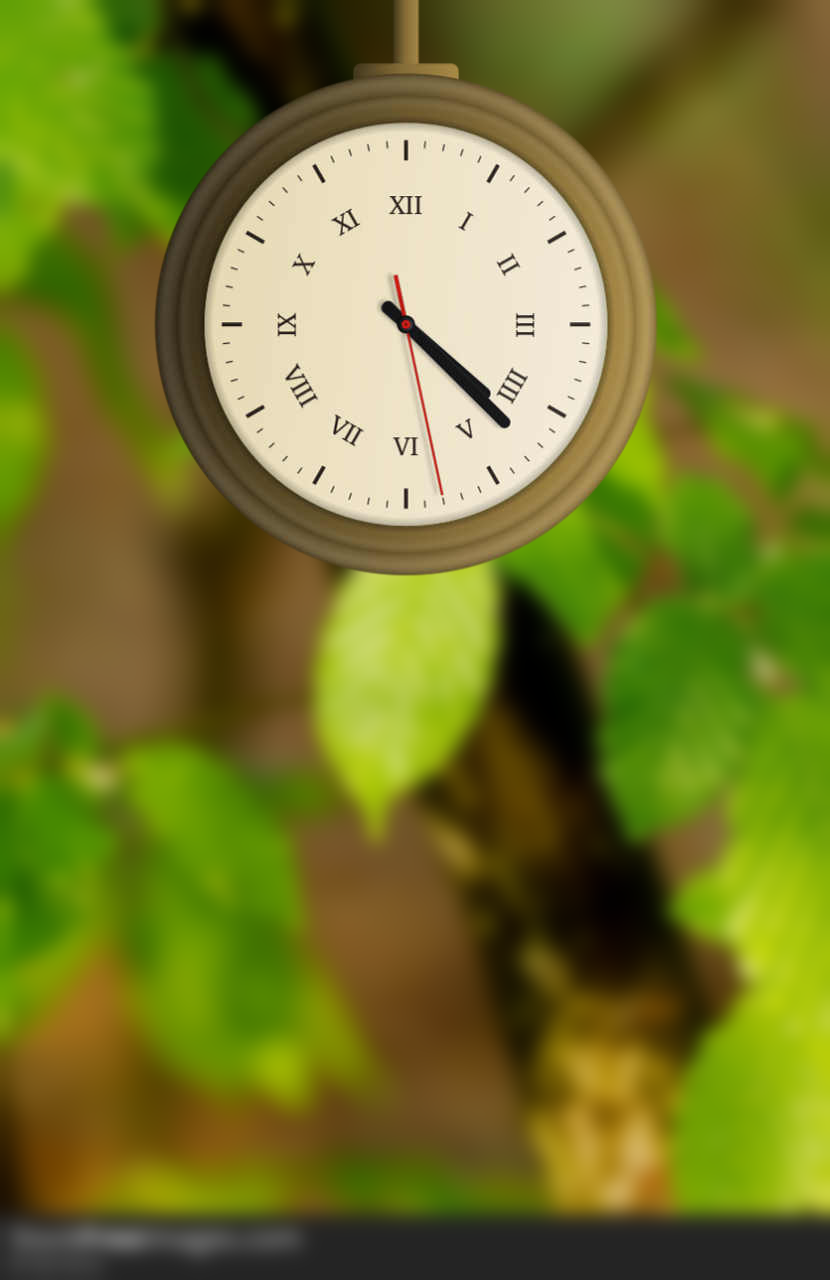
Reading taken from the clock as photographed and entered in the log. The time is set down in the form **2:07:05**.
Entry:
**4:22:28**
